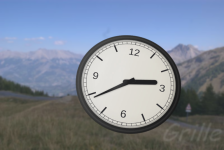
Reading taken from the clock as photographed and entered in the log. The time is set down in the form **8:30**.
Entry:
**2:39**
